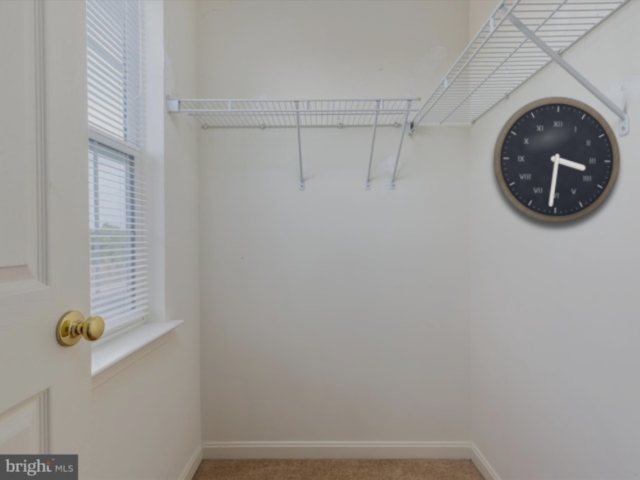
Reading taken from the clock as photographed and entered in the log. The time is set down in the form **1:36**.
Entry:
**3:31**
